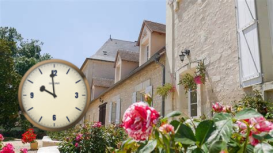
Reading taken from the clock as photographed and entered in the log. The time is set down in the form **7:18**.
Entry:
**9:59**
